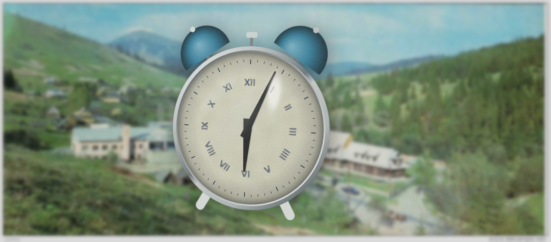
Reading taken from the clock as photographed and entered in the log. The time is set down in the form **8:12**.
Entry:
**6:04**
